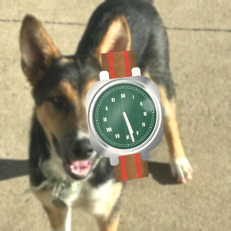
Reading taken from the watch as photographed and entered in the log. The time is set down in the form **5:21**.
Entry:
**5:28**
